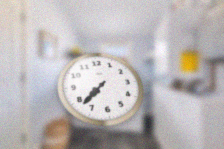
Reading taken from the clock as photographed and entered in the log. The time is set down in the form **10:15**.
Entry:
**7:38**
